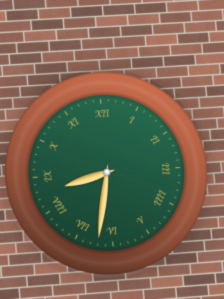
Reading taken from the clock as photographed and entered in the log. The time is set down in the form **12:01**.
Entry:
**8:32**
